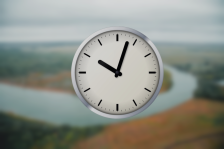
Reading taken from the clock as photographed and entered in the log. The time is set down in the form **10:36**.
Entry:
**10:03**
